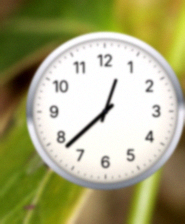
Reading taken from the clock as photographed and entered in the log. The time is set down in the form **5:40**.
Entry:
**12:38**
